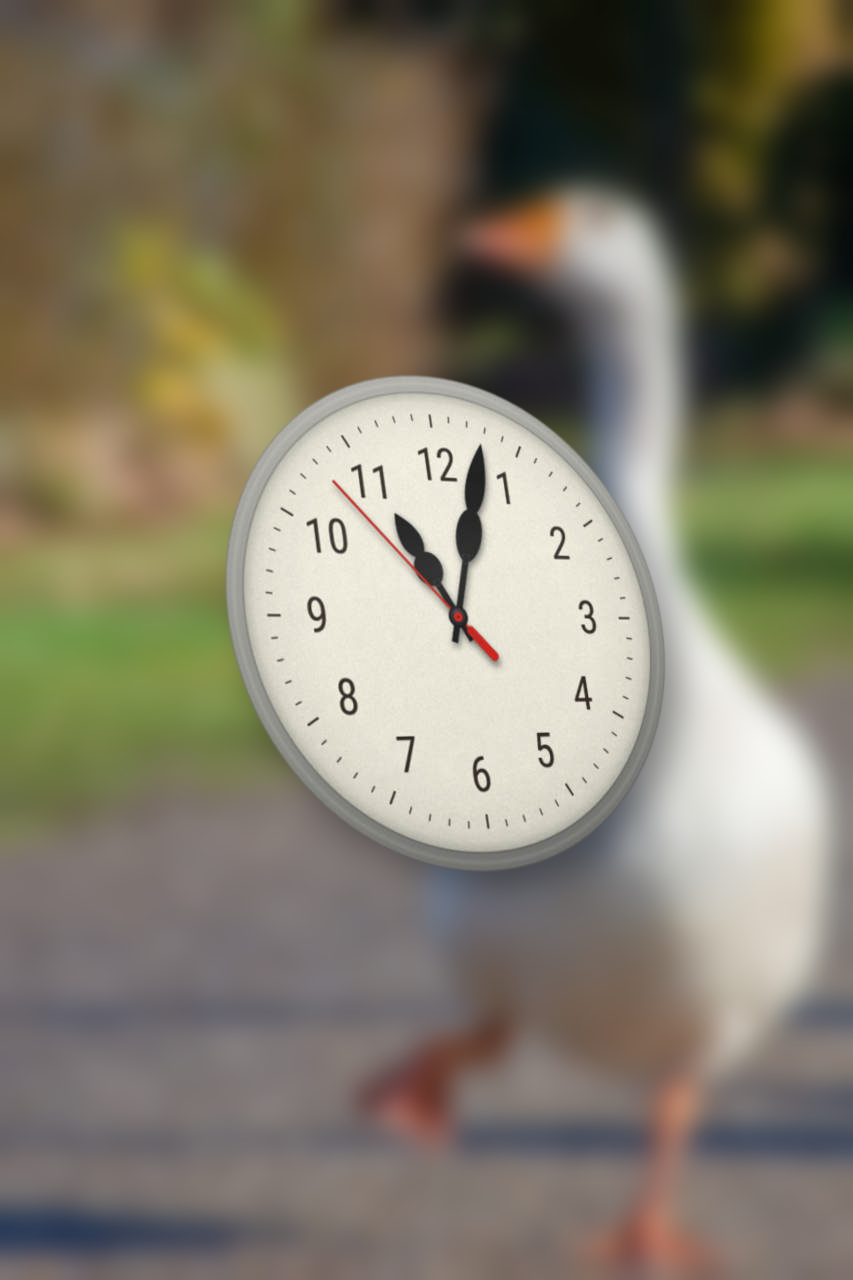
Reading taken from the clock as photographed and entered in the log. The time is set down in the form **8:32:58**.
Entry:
**11:02:53**
